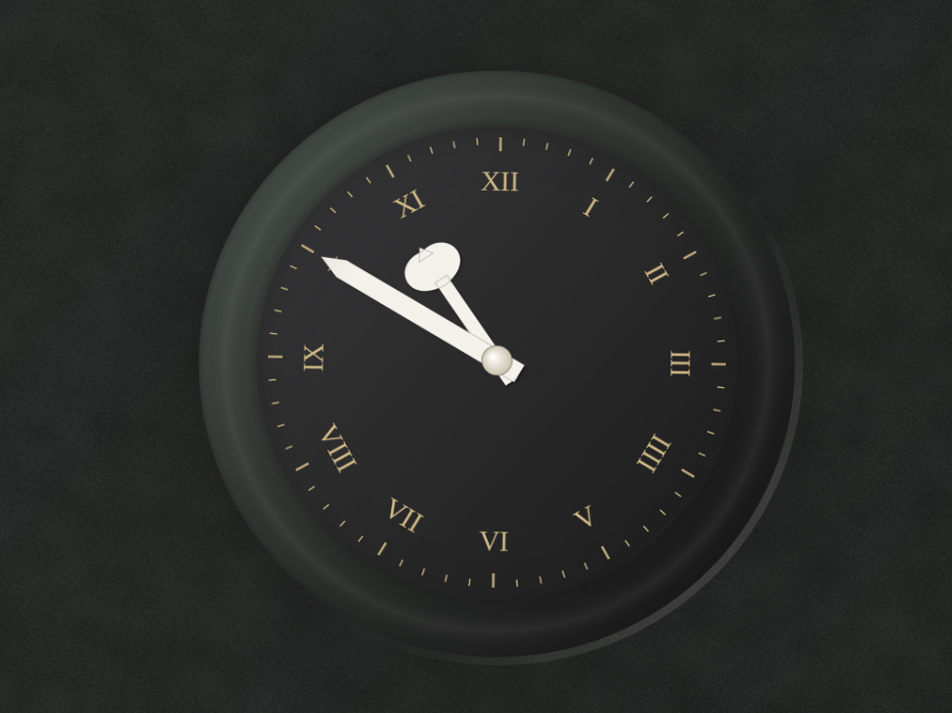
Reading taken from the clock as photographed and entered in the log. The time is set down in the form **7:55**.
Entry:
**10:50**
